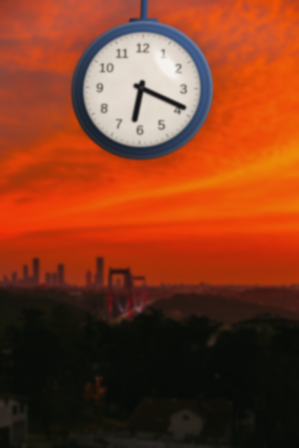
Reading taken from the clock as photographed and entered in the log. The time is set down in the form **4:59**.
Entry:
**6:19**
